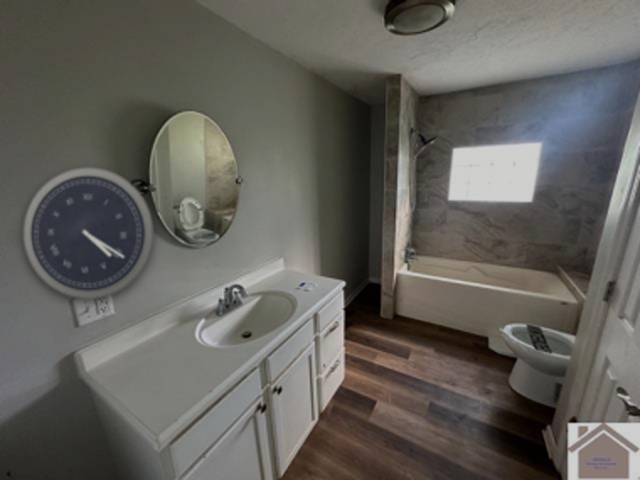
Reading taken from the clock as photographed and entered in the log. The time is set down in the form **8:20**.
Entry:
**4:20**
